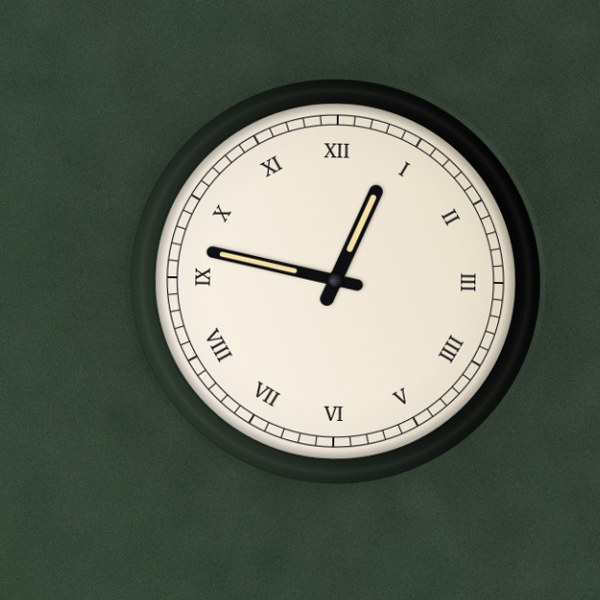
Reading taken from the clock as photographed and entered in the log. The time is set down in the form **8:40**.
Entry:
**12:47**
